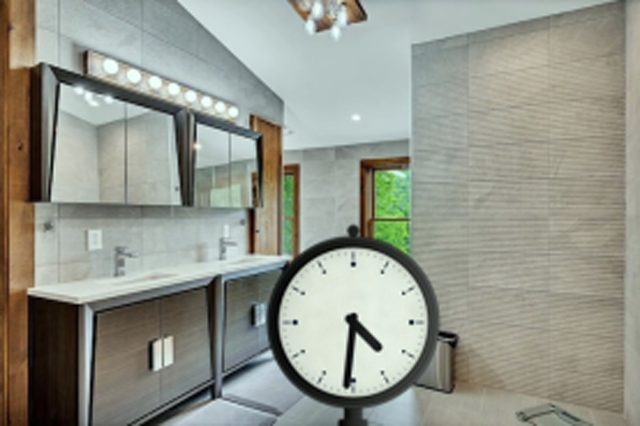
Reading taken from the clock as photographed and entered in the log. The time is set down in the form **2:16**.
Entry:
**4:31**
